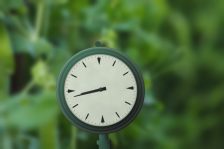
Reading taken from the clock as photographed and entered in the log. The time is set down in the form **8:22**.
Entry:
**8:43**
